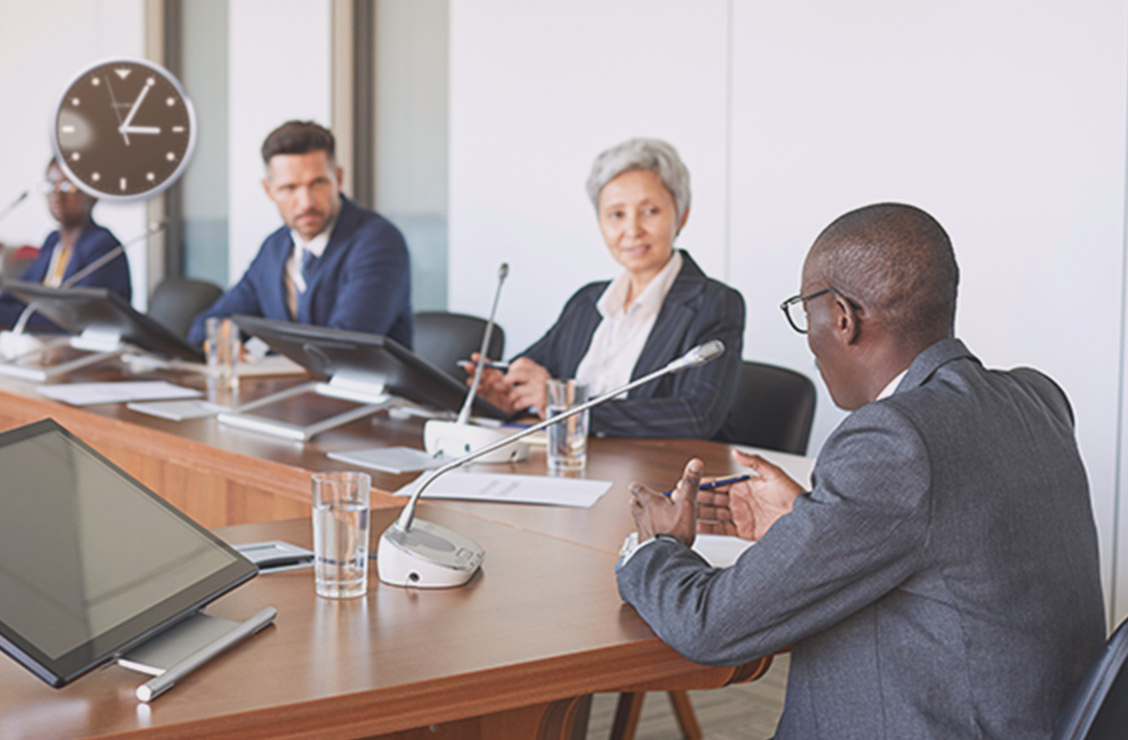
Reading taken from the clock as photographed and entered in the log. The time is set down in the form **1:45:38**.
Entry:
**3:04:57**
